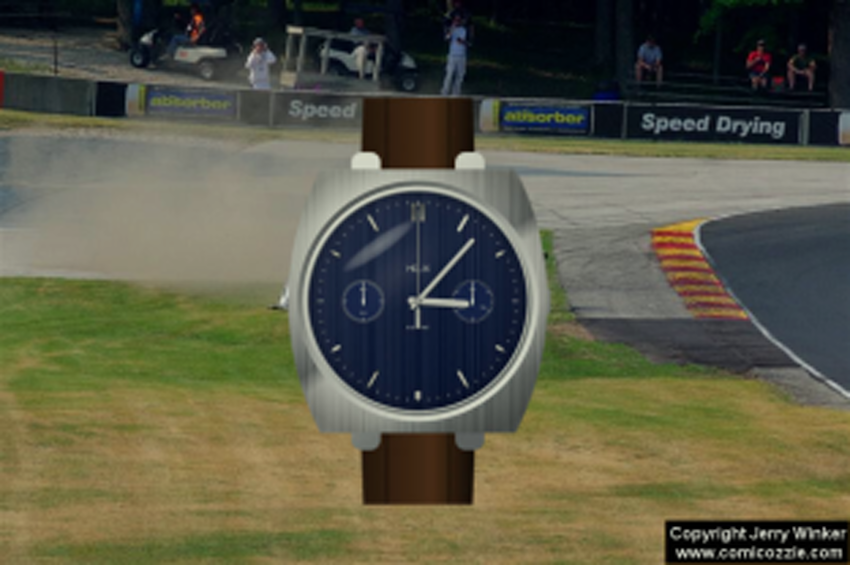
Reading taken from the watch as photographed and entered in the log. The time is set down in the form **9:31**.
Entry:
**3:07**
